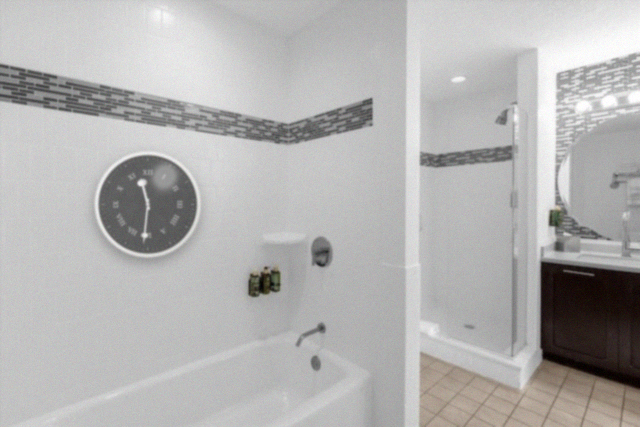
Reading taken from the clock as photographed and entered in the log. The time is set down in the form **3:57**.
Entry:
**11:31**
